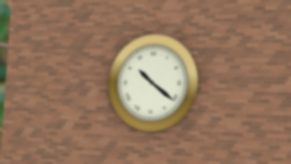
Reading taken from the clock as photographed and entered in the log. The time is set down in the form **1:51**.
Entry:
**10:21**
